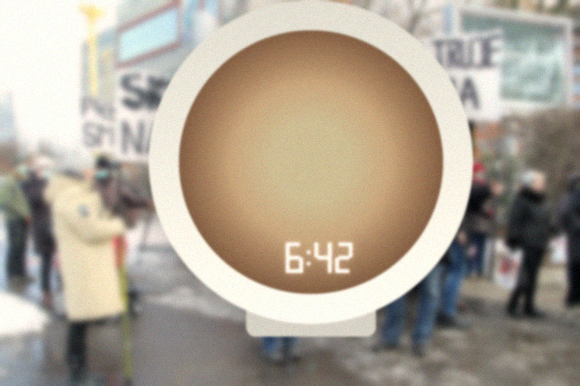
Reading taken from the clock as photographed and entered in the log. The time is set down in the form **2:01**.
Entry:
**6:42**
